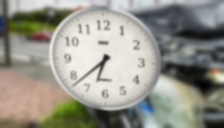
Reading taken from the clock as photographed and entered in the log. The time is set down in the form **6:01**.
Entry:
**6:38**
